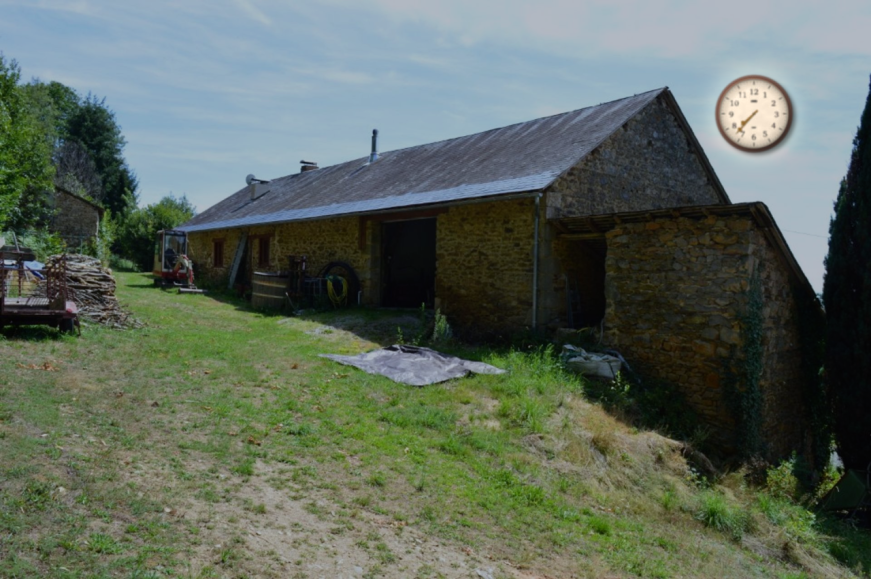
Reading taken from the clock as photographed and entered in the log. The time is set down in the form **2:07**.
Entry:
**7:37**
